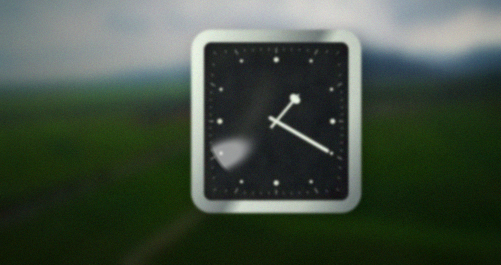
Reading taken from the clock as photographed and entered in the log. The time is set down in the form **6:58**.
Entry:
**1:20**
